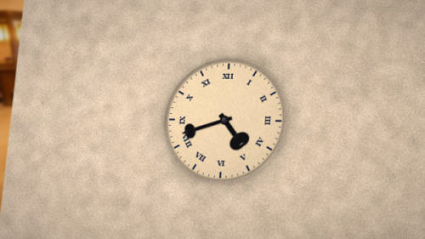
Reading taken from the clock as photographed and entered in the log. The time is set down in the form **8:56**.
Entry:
**4:42**
